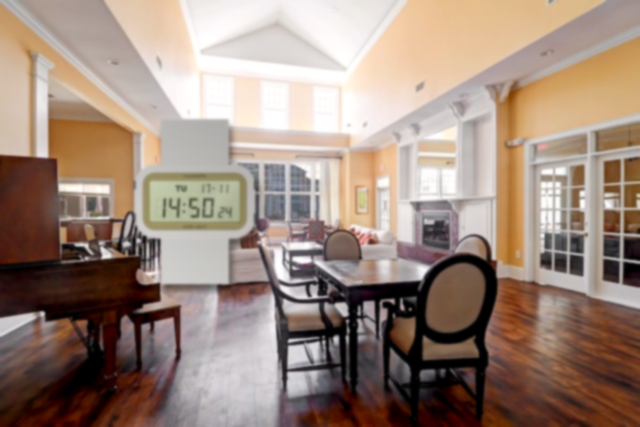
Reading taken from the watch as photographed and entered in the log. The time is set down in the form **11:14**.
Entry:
**14:50**
